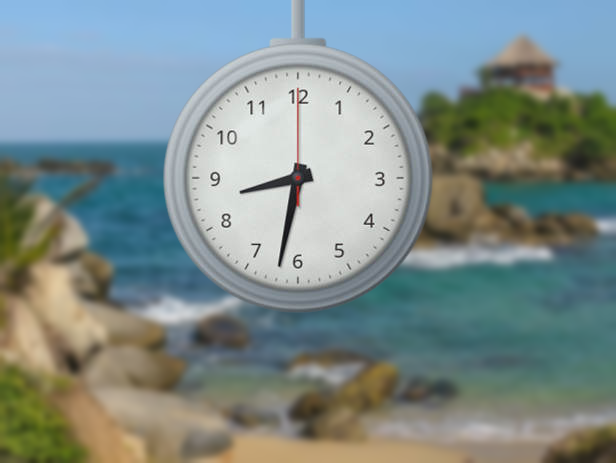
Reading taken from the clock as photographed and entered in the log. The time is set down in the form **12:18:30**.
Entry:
**8:32:00**
